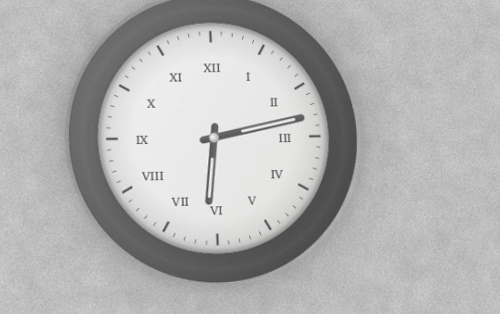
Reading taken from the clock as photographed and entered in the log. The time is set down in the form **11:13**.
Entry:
**6:13**
